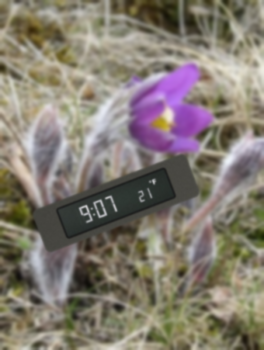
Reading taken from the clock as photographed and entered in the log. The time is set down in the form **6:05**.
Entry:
**9:07**
